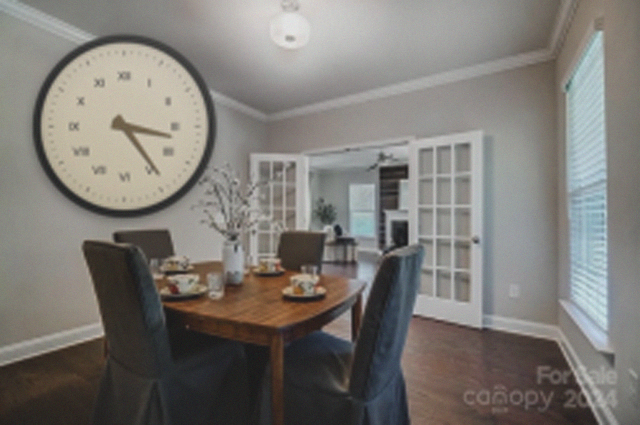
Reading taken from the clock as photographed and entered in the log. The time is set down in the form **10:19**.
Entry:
**3:24**
